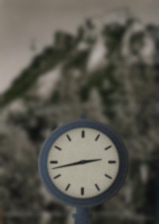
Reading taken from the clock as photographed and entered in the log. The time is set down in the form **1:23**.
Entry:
**2:43**
